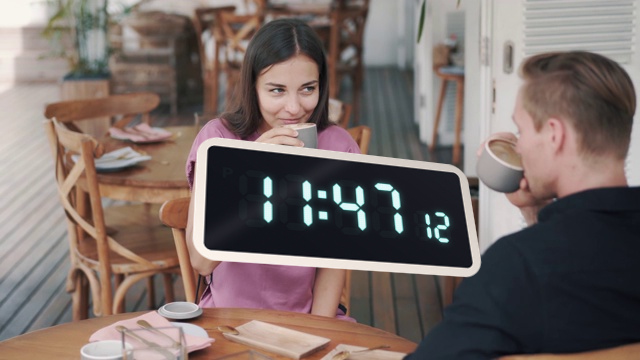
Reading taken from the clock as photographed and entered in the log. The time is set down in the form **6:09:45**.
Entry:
**11:47:12**
